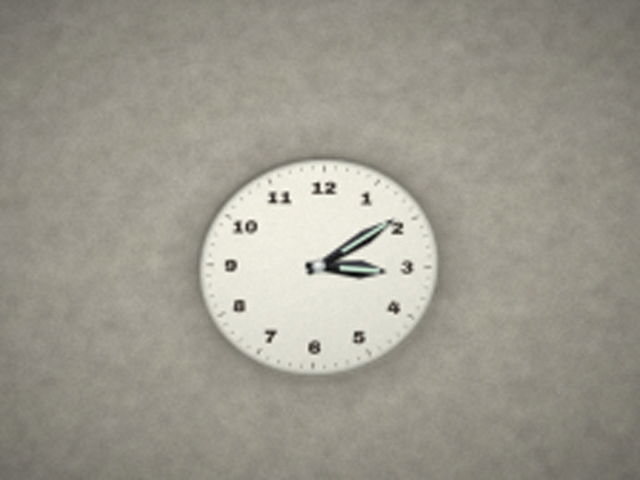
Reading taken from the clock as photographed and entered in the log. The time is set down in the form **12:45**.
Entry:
**3:09**
